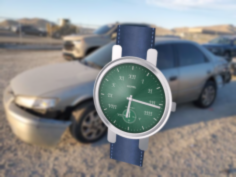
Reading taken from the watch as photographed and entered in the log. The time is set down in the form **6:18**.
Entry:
**6:16**
